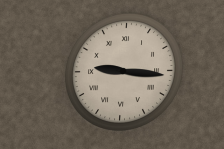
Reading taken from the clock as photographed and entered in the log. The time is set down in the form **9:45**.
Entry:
**9:16**
